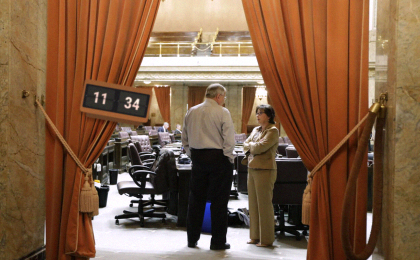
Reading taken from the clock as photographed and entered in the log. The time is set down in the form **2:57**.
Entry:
**11:34**
